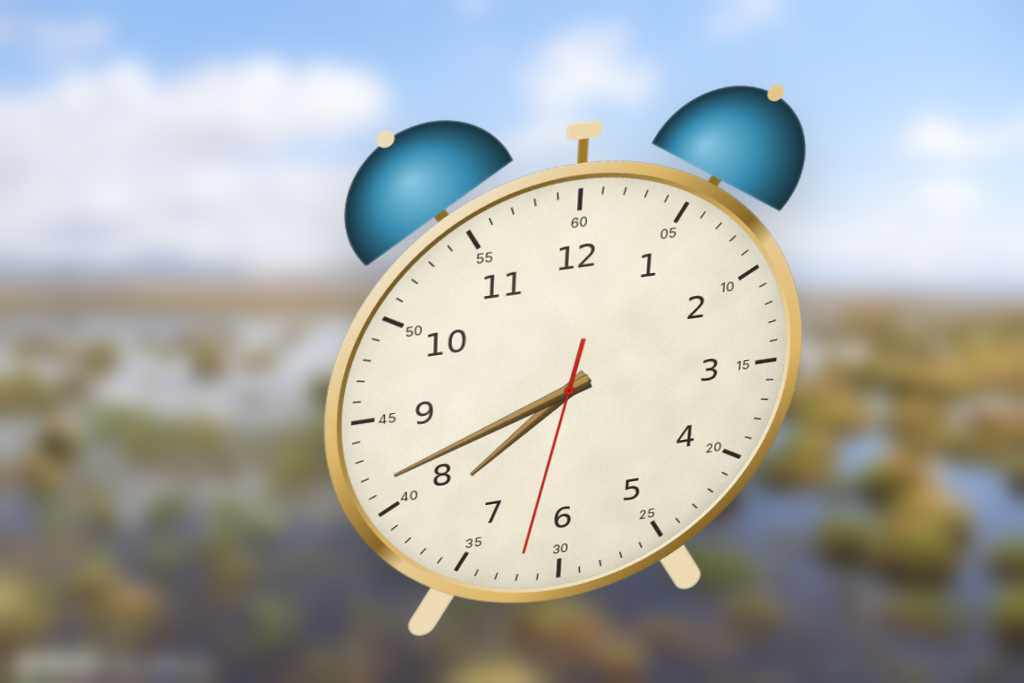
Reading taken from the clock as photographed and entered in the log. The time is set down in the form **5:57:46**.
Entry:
**7:41:32**
